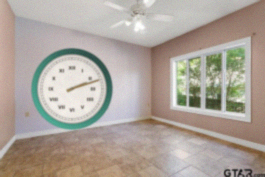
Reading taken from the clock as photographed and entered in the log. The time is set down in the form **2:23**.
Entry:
**2:12**
